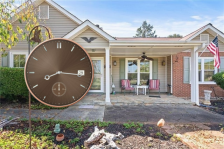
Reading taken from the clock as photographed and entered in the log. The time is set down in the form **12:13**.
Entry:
**8:16**
